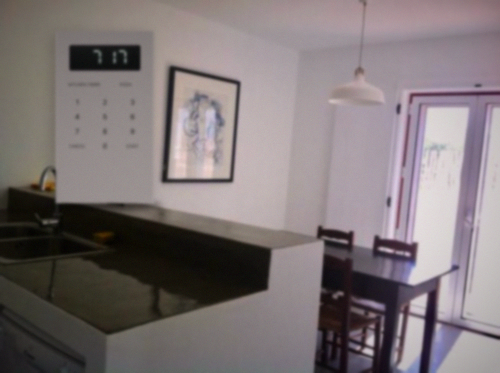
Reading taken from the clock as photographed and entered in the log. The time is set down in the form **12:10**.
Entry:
**7:17**
